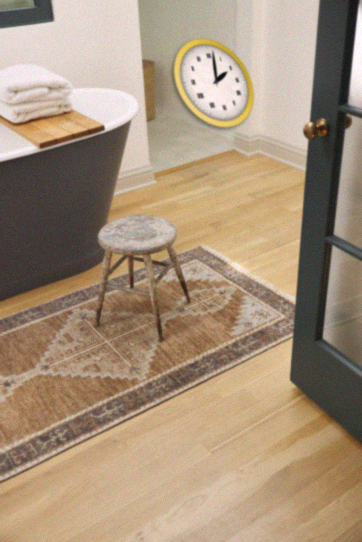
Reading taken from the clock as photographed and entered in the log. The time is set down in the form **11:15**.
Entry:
**2:02**
